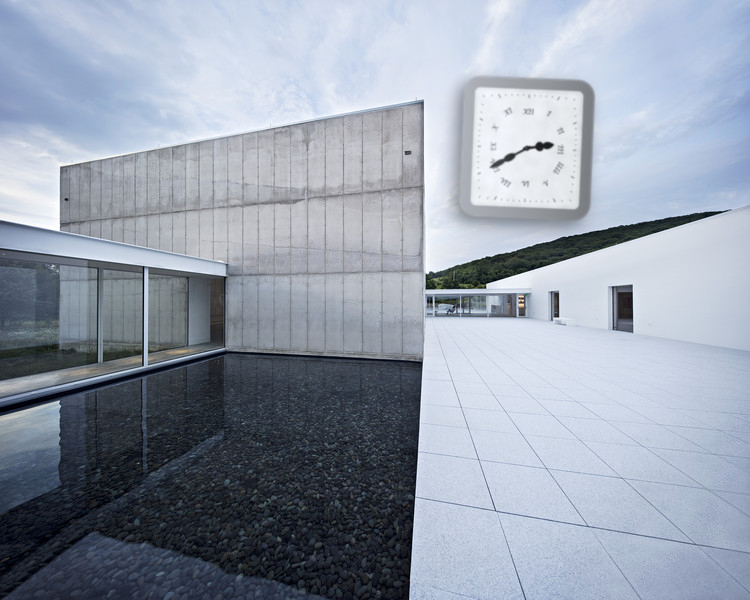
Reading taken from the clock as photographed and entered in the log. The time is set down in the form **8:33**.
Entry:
**2:40**
